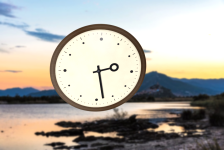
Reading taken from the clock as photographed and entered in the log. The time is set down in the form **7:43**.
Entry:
**2:28**
